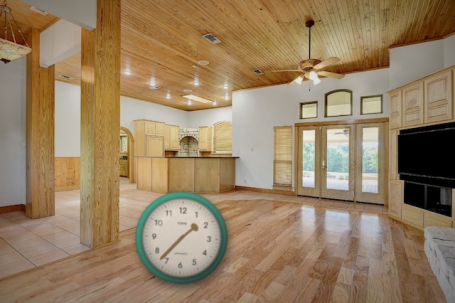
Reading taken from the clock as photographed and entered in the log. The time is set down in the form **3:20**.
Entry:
**1:37**
